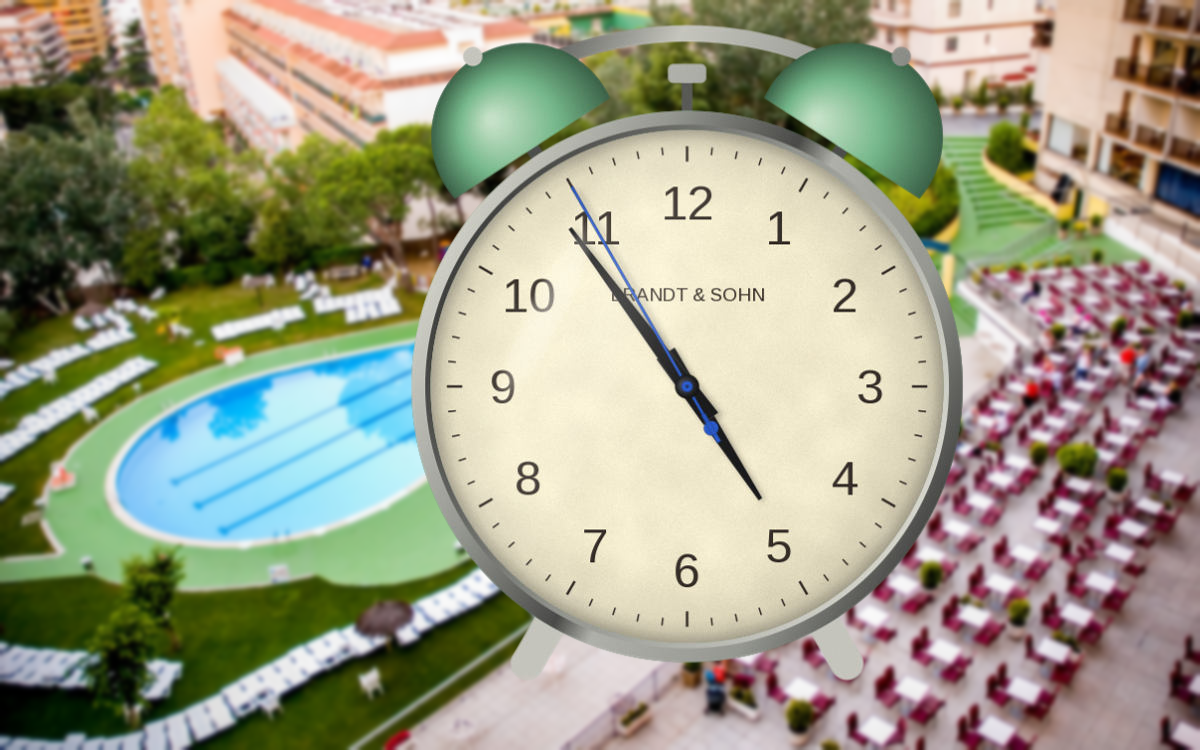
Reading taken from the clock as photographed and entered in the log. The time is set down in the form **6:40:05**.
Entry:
**4:53:55**
